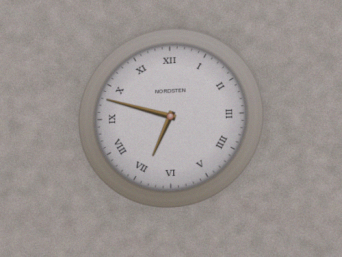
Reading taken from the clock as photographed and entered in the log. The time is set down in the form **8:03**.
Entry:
**6:48**
